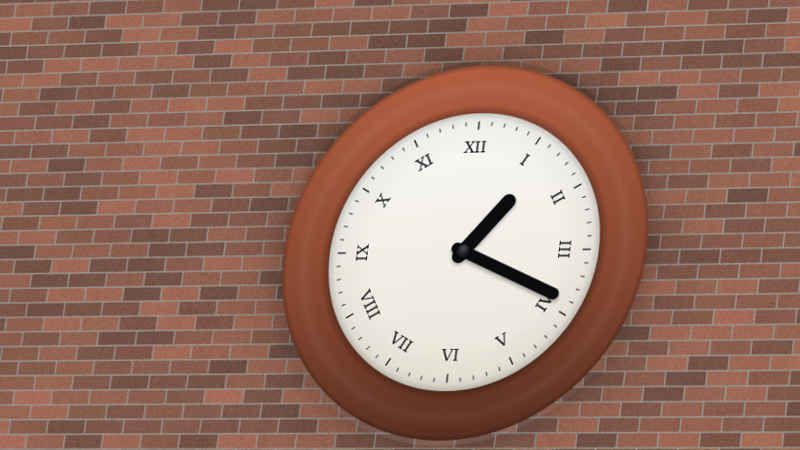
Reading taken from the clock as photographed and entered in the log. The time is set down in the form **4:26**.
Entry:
**1:19**
